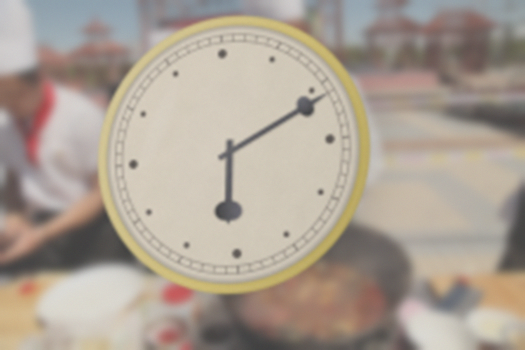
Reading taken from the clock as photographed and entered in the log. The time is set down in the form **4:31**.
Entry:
**6:11**
